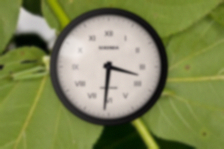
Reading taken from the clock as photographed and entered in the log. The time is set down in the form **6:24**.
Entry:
**3:31**
